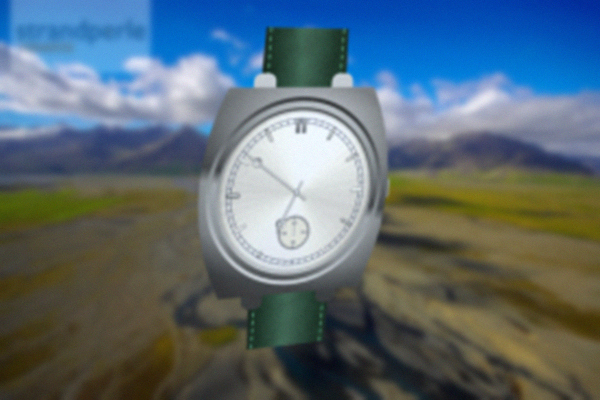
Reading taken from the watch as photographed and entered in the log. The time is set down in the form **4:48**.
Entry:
**6:51**
